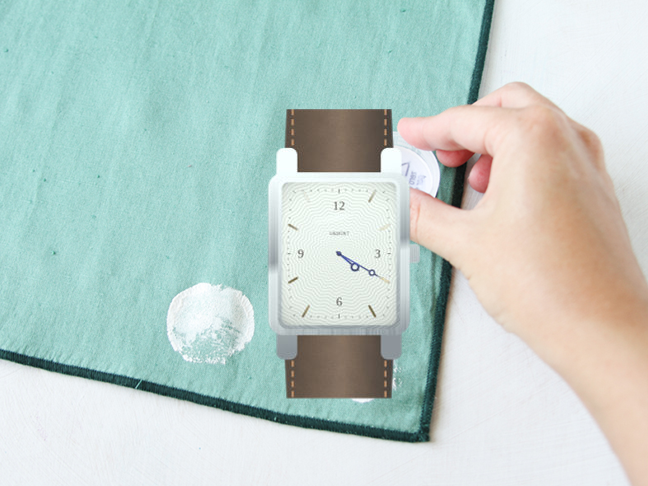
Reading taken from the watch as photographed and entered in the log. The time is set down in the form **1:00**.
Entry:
**4:20**
